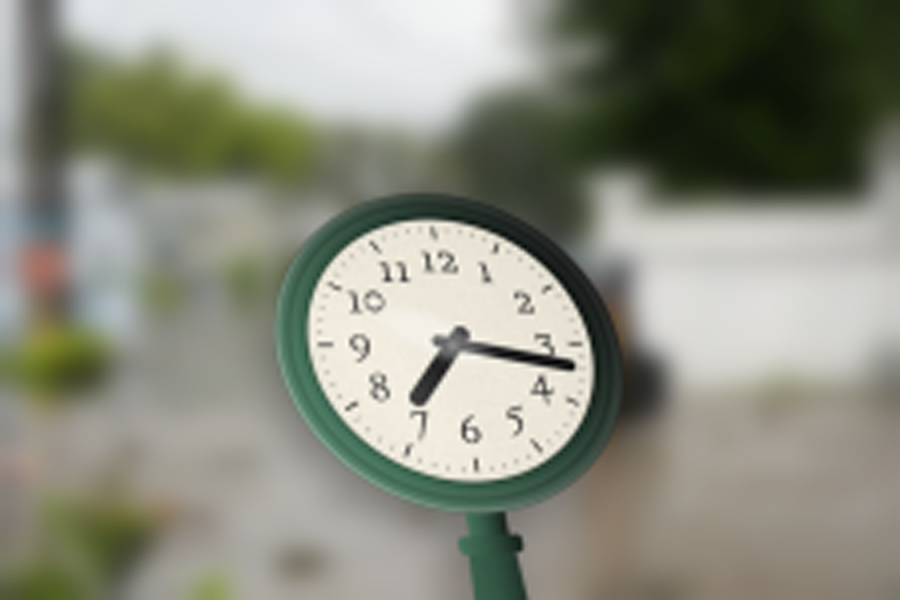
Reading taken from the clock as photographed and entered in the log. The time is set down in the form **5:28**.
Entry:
**7:17**
